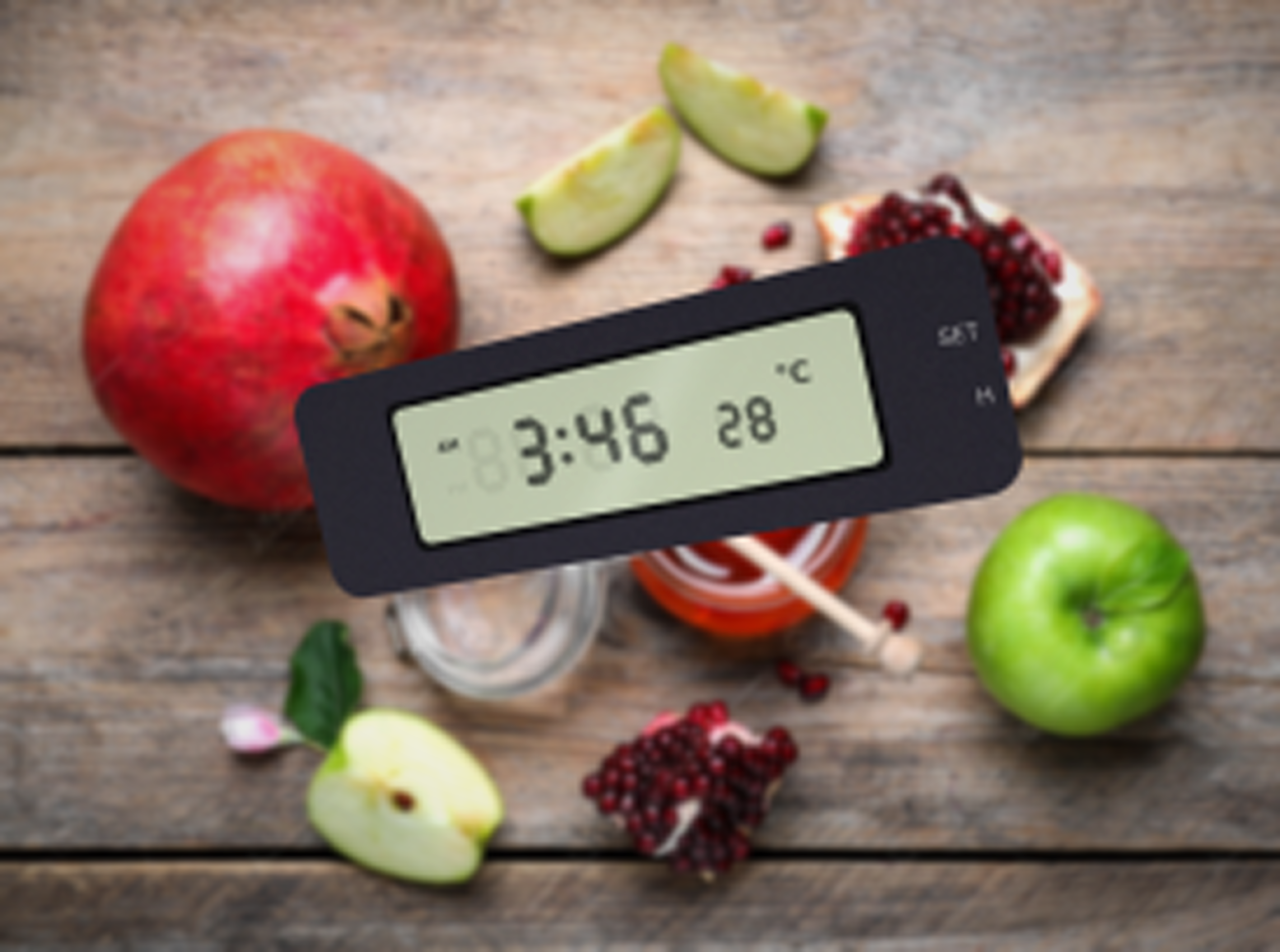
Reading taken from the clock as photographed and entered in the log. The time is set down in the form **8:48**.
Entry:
**3:46**
